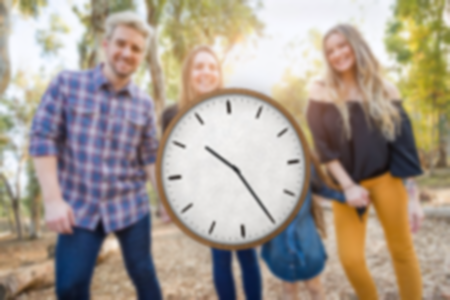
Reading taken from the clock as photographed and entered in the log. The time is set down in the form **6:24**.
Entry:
**10:25**
